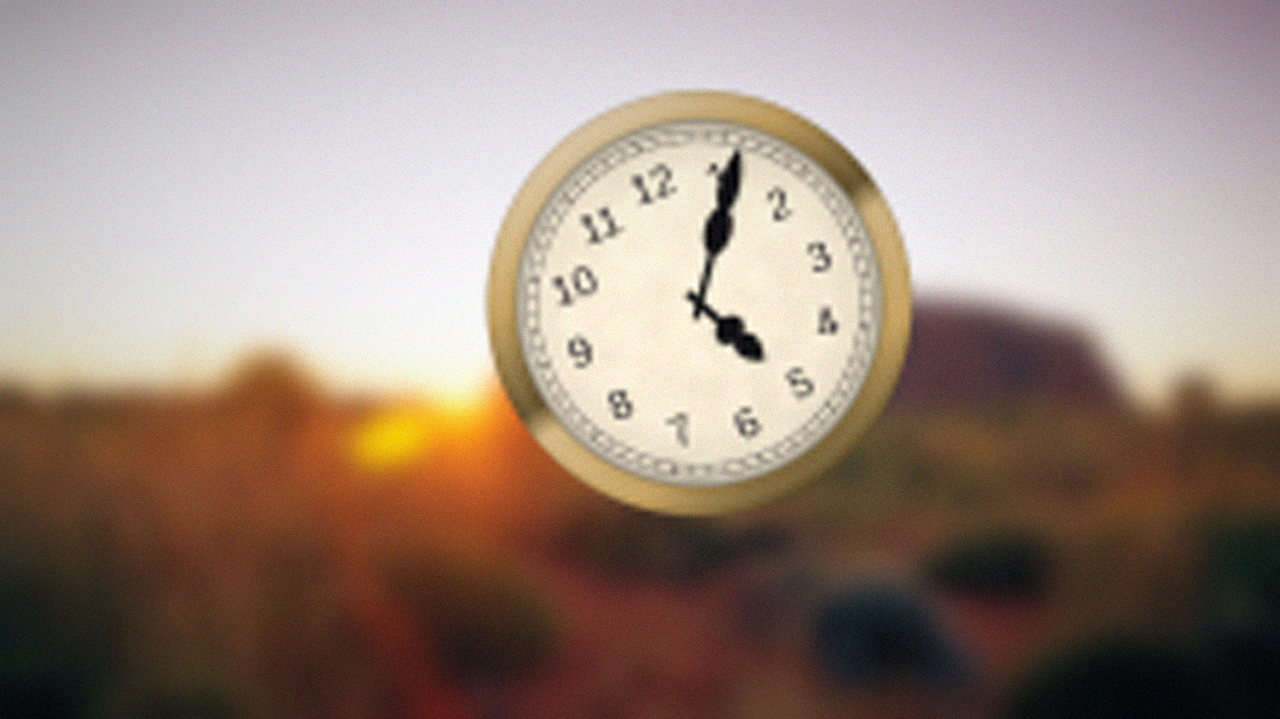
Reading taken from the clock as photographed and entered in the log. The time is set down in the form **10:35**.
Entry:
**5:06**
